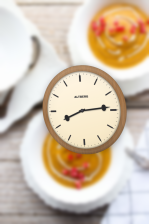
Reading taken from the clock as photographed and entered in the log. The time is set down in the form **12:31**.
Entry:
**8:14**
